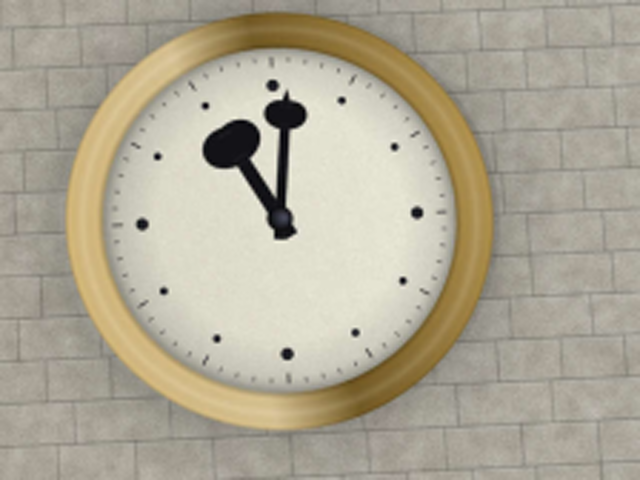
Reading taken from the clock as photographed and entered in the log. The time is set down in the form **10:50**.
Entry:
**11:01**
